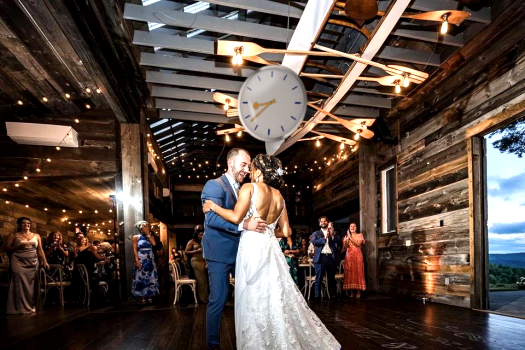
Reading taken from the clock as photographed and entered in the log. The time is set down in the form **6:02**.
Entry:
**8:38**
